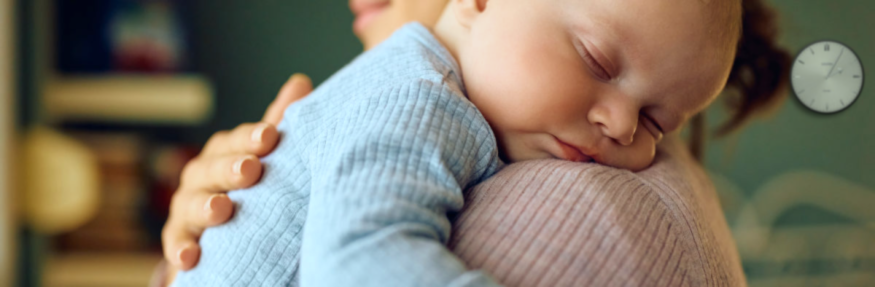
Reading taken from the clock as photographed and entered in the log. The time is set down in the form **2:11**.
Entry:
**2:05**
